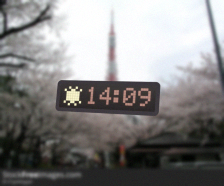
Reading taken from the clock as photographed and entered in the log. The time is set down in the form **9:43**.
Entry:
**14:09**
